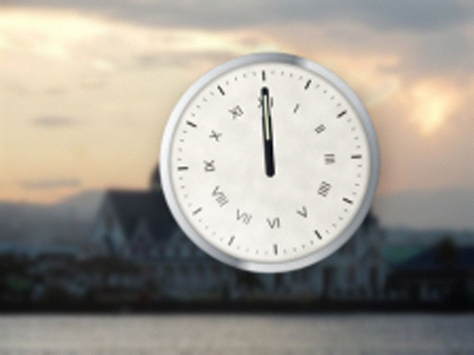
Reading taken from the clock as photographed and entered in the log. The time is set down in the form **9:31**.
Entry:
**12:00**
